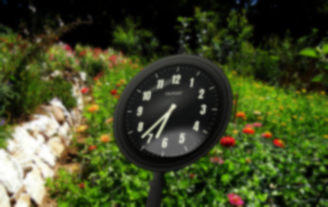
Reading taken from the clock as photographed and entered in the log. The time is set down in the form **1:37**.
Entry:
**6:37**
